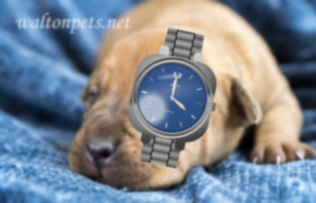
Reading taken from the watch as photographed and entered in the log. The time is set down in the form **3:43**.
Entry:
**4:00**
